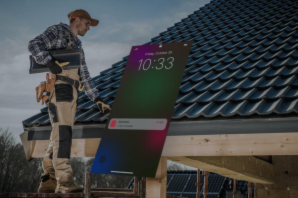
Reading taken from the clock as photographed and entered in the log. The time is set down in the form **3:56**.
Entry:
**10:33**
